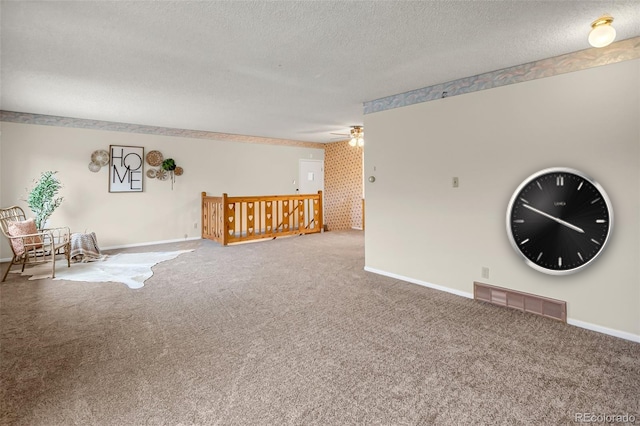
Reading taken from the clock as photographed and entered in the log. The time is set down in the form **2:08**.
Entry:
**3:49**
